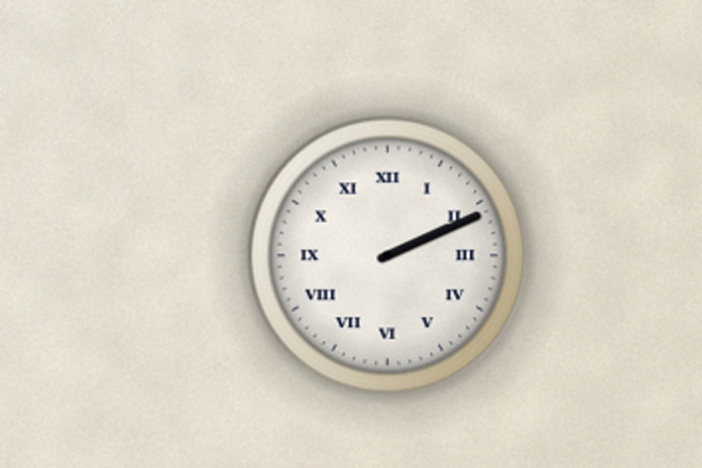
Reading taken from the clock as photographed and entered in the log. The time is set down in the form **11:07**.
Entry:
**2:11**
